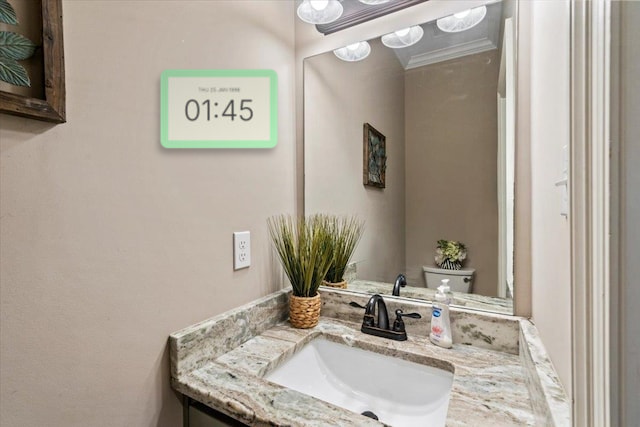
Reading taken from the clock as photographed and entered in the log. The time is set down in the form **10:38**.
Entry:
**1:45**
